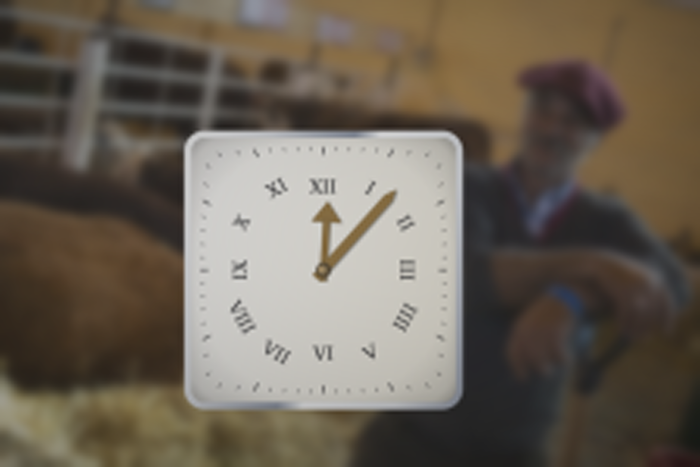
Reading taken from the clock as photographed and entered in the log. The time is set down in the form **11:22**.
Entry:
**12:07**
